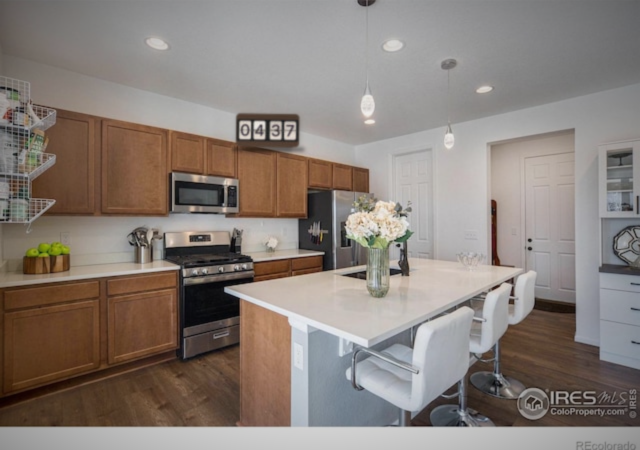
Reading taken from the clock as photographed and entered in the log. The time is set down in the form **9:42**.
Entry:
**4:37**
